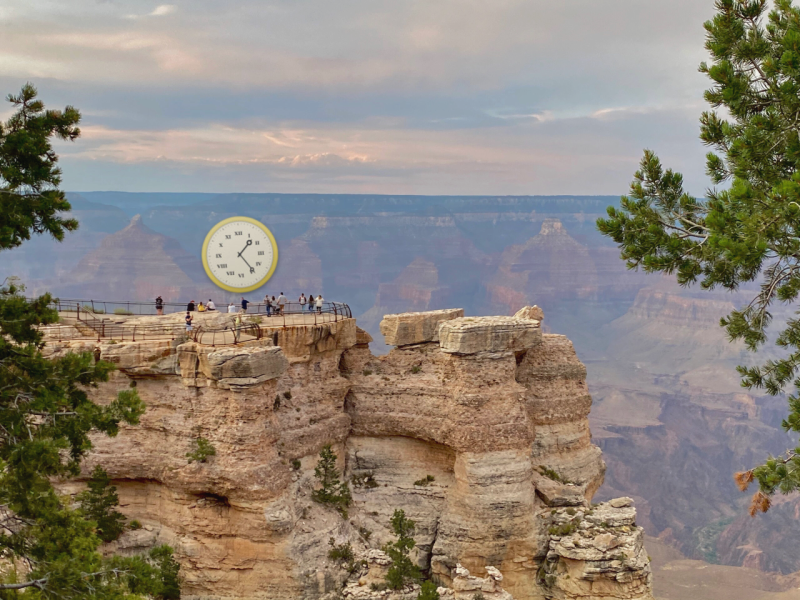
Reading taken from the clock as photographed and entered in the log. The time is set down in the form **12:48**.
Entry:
**1:24**
